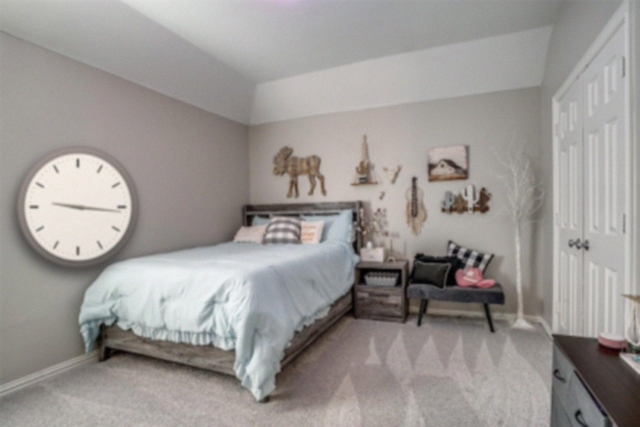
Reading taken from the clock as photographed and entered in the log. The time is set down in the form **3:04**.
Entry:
**9:16**
